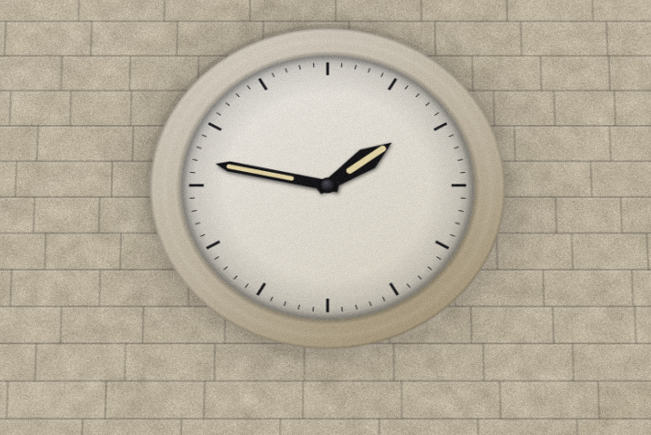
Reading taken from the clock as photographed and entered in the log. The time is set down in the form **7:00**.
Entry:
**1:47**
